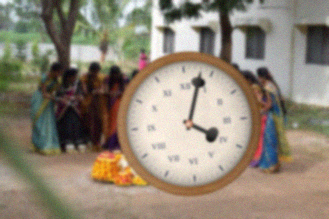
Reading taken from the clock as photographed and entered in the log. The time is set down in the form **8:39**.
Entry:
**4:03**
